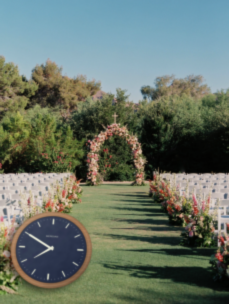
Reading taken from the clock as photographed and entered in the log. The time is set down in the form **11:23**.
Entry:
**7:50**
